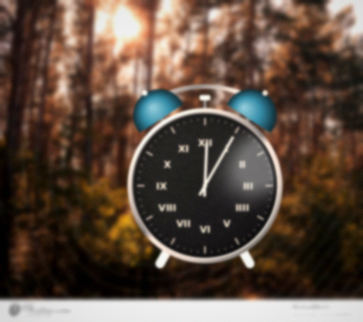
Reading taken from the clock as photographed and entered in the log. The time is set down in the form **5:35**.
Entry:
**12:05**
